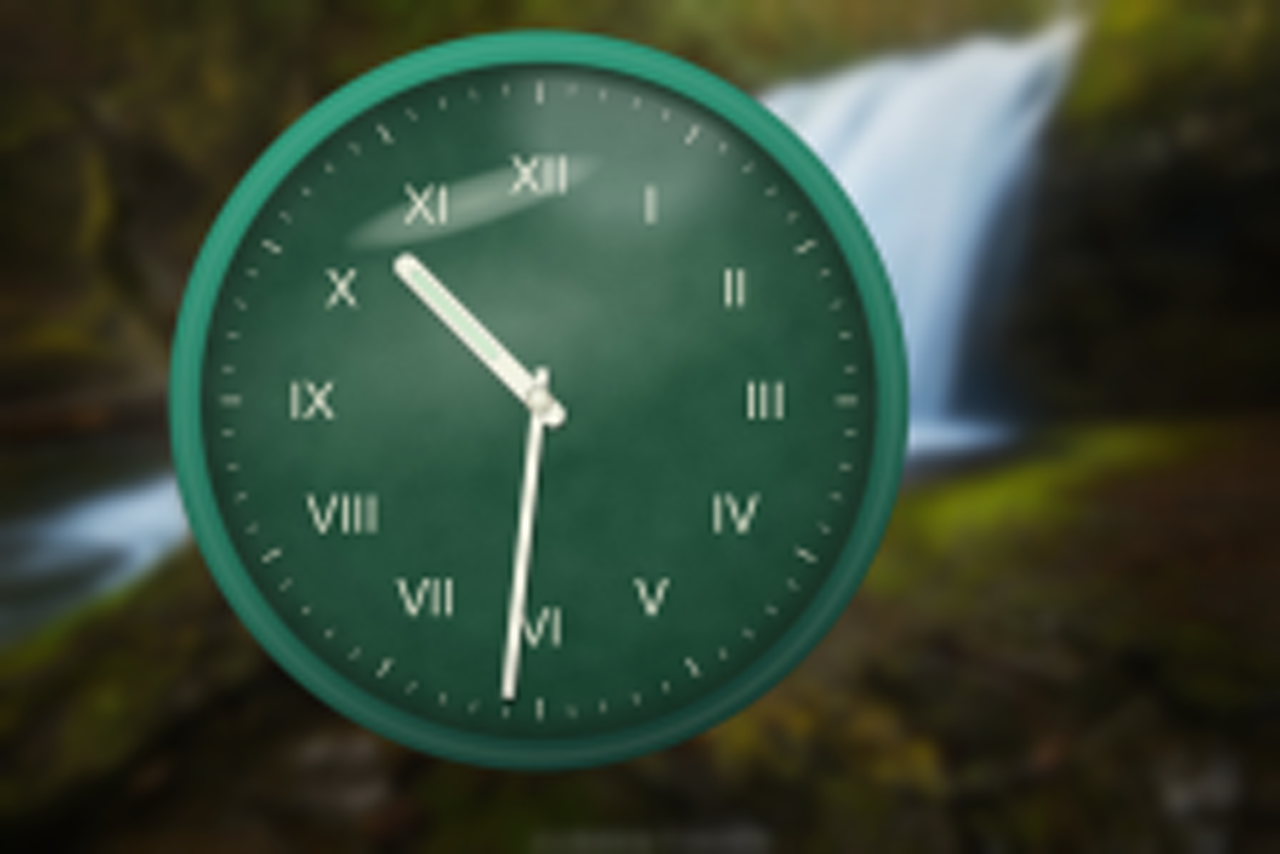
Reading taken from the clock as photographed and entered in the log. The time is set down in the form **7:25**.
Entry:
**10:31**
